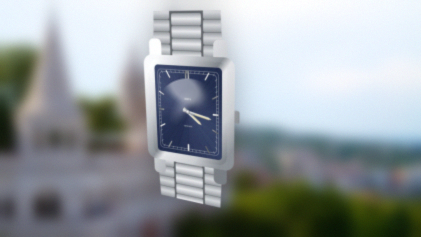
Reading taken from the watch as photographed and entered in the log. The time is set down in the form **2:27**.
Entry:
**4:17**
